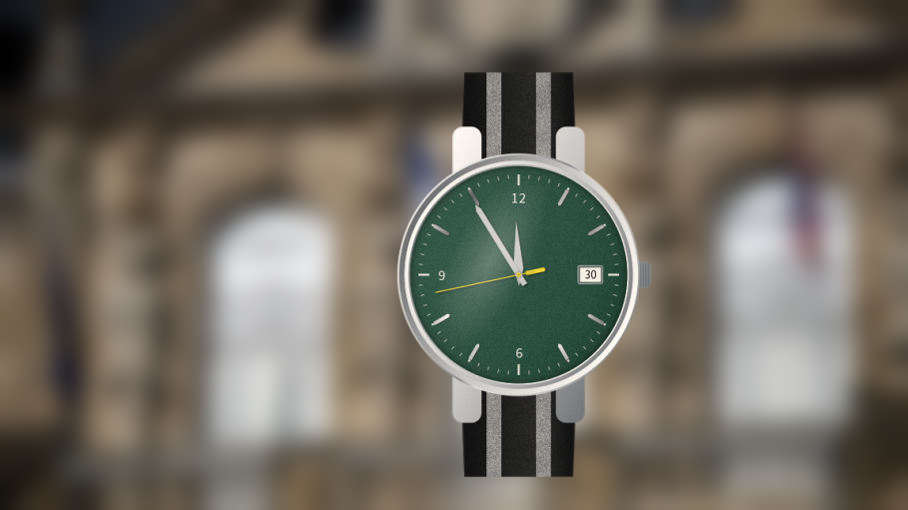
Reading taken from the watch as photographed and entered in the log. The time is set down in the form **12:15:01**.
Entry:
**11:54:43**
